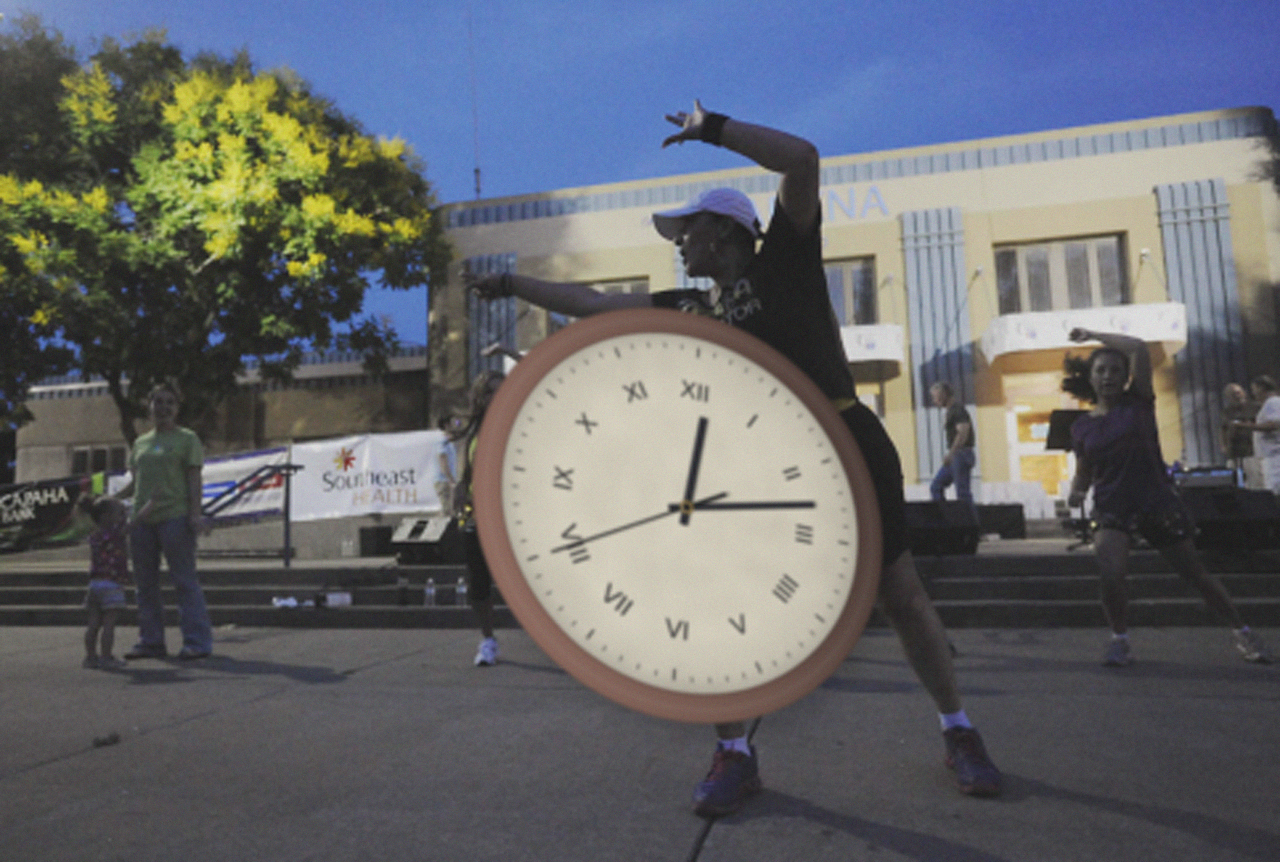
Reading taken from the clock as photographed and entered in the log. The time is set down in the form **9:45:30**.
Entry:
**12:12:40**
